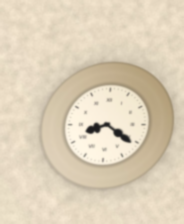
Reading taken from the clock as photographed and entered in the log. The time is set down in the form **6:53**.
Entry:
**8:21**
